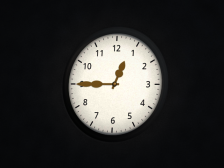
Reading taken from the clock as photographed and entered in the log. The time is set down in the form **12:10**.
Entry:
**12:45**
